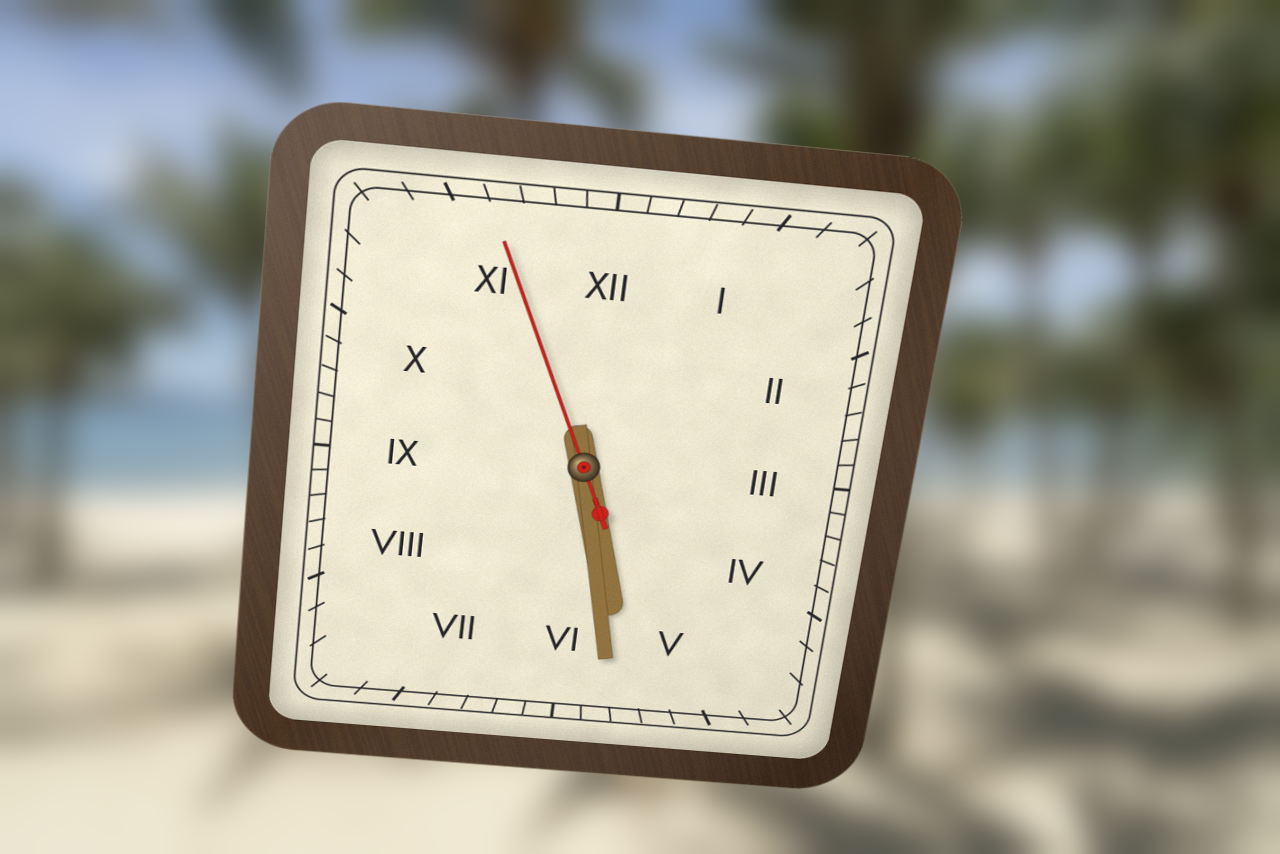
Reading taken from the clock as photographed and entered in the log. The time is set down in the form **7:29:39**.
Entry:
**5:27:56**
